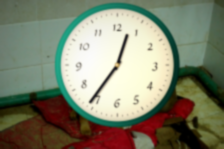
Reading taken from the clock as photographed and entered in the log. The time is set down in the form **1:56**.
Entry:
**12:36**
